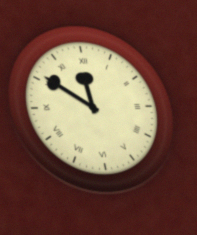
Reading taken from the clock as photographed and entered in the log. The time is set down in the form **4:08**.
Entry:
**11:51**
